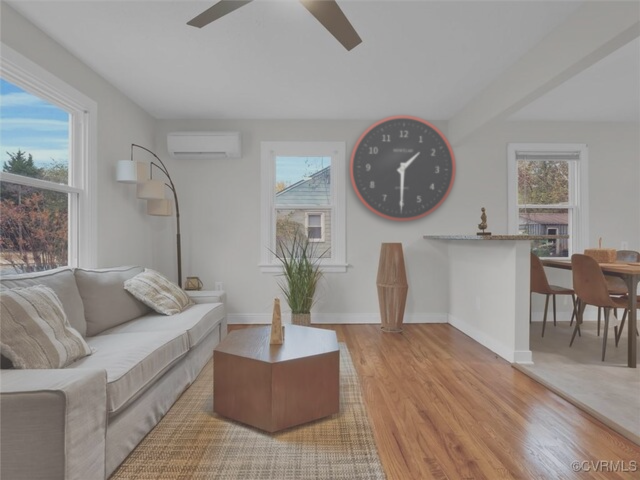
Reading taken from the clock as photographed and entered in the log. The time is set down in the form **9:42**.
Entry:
**1:30**
